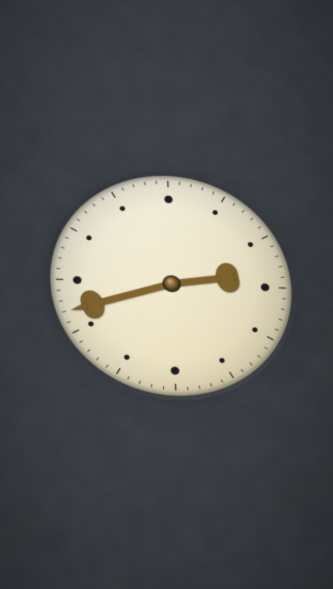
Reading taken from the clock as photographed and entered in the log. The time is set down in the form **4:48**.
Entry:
**2:42**
